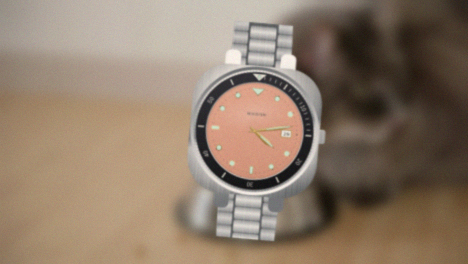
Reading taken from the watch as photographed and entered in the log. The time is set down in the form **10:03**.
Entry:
**4:13**
